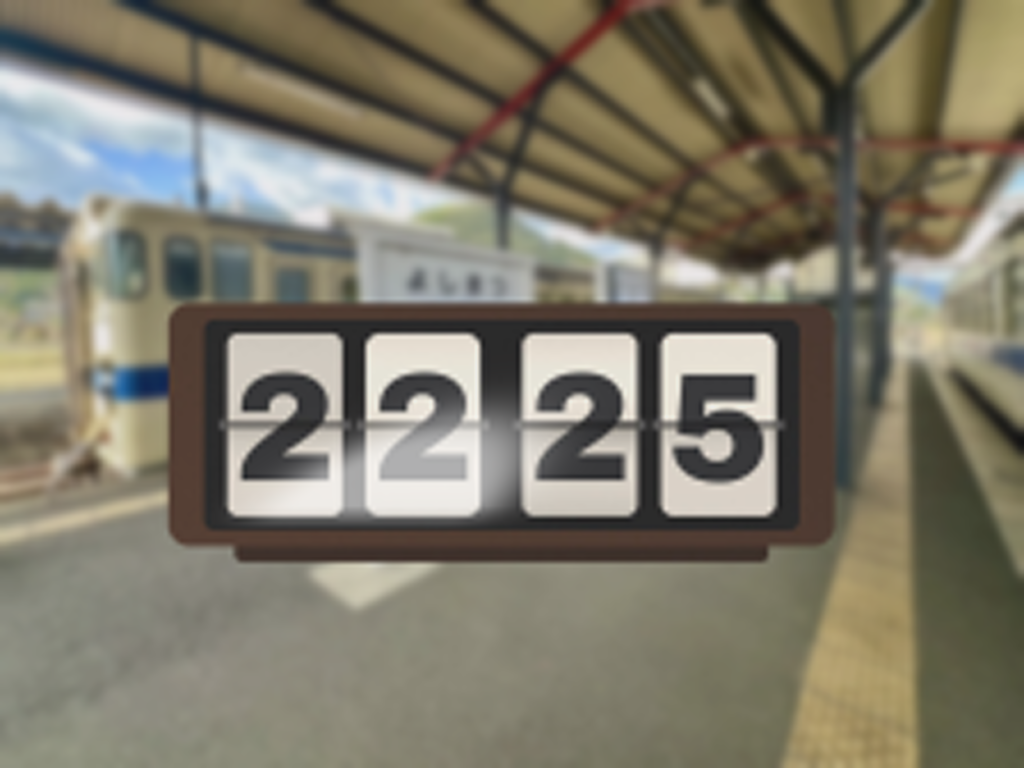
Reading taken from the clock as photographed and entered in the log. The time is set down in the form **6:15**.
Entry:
**22:25**
